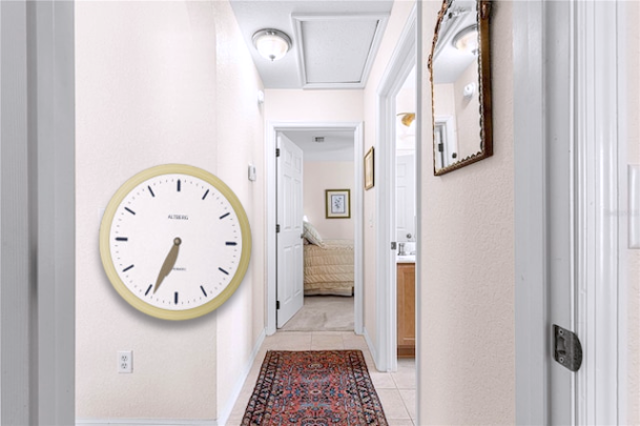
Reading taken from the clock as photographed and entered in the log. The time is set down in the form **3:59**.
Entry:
**6:34**
